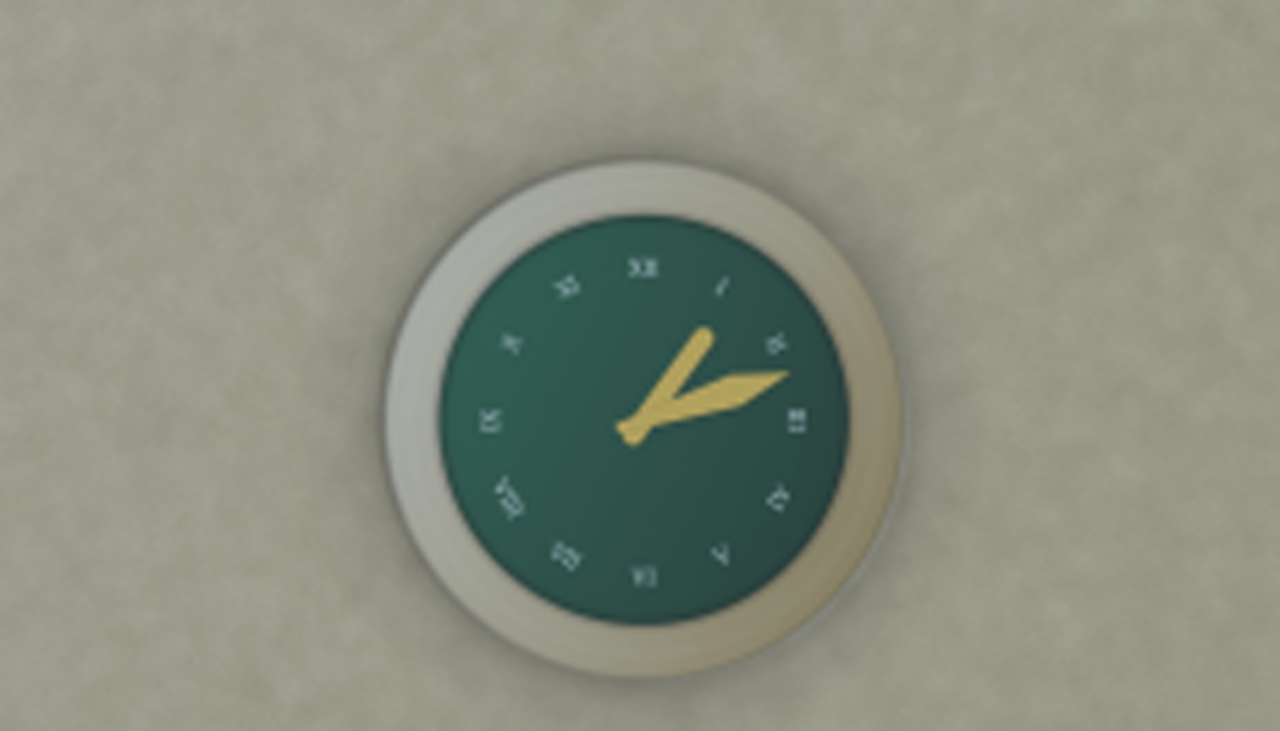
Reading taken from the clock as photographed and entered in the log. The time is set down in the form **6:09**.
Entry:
**1:12**
